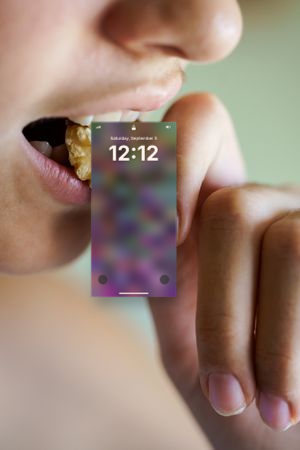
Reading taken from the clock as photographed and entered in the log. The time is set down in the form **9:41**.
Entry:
**12:12**
